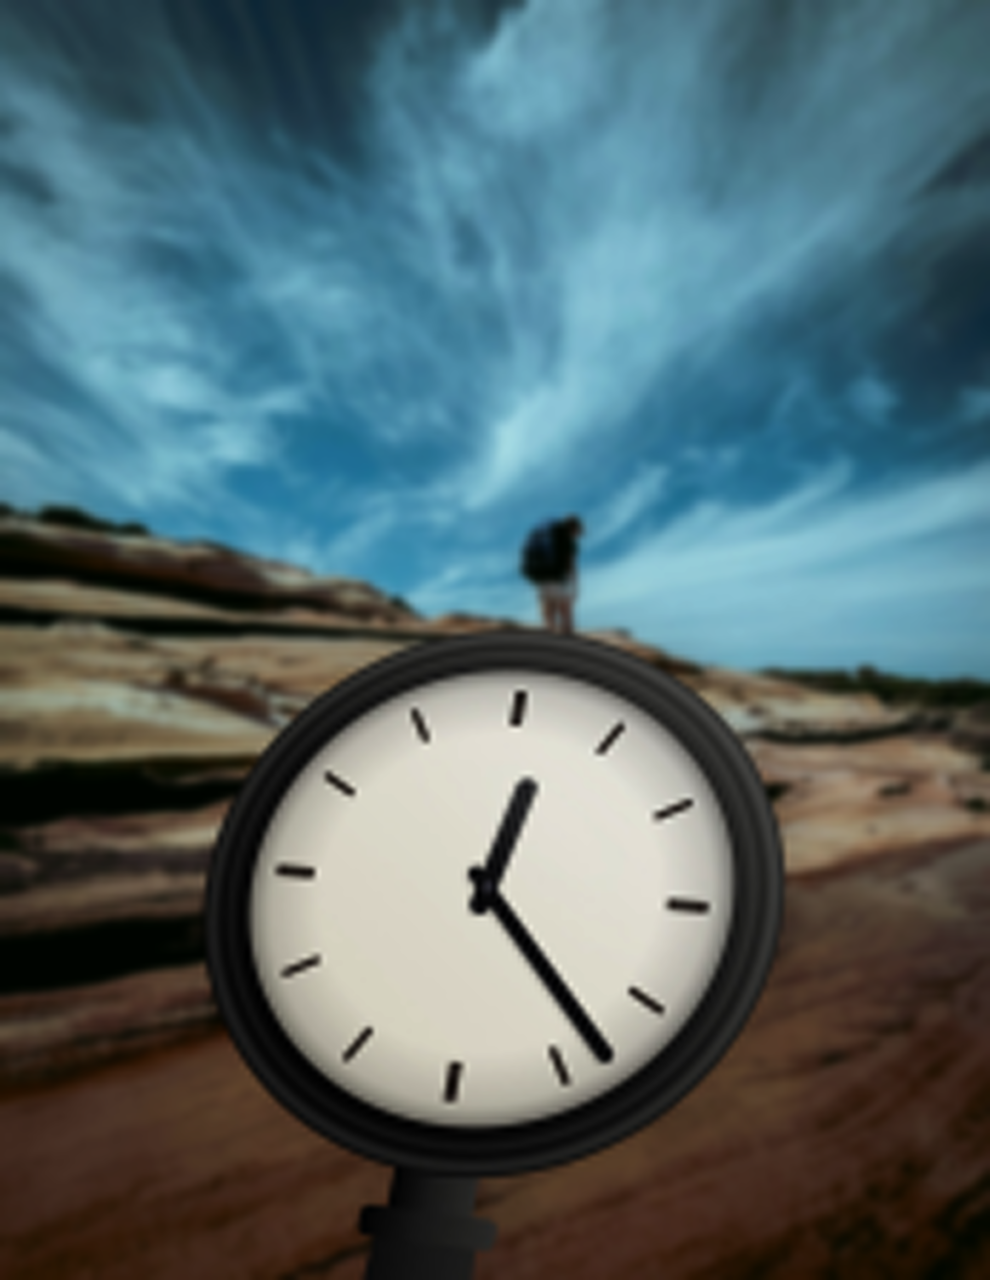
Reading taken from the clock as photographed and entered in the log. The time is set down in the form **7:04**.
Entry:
**12:23**
